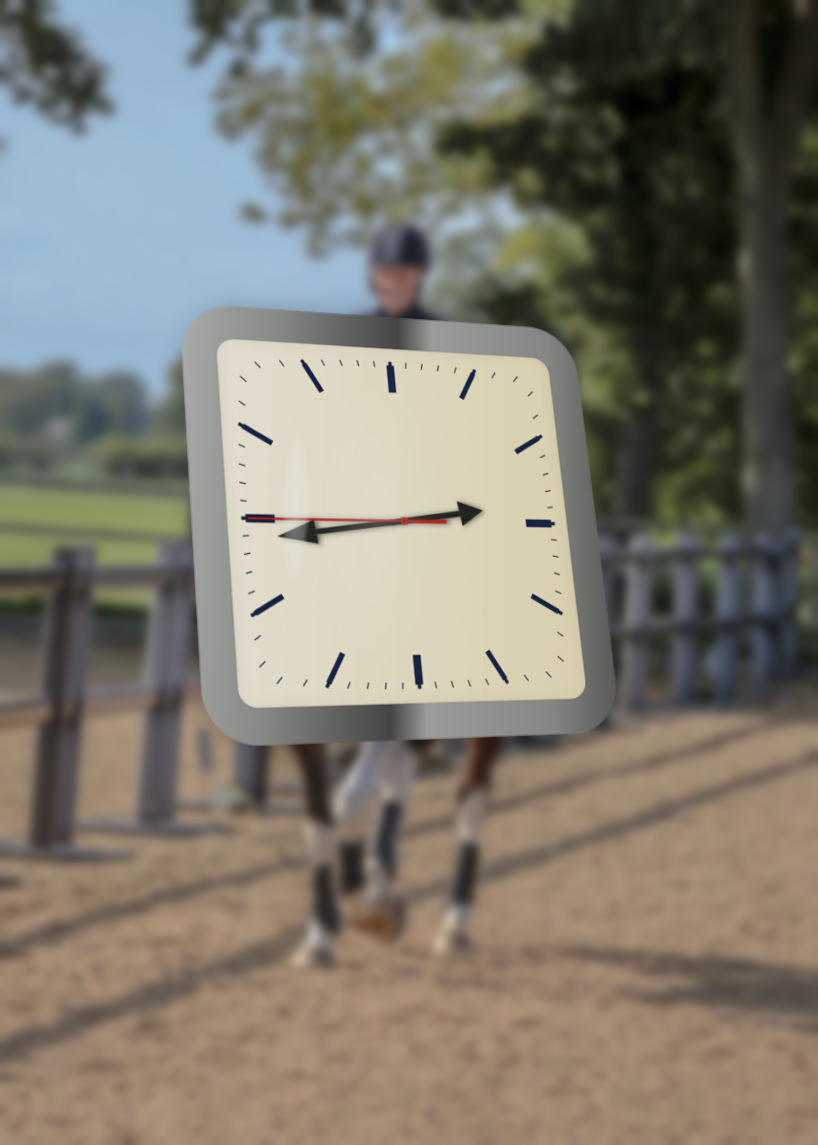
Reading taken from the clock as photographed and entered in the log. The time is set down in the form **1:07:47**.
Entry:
**2:43:45**
